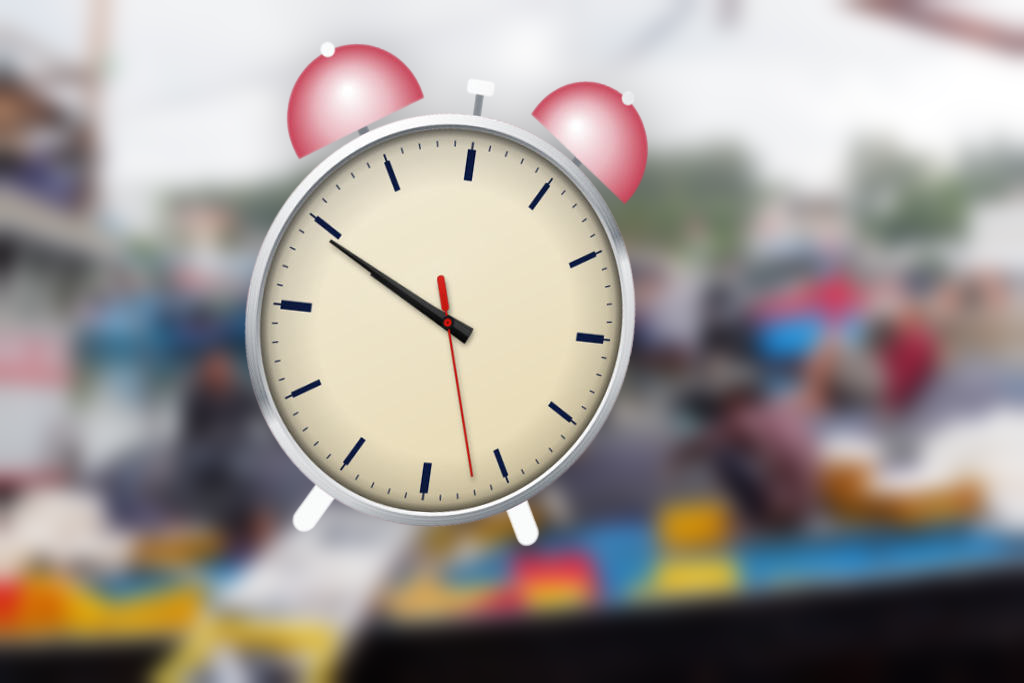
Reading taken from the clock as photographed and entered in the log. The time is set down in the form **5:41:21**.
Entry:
**9:49:27**
